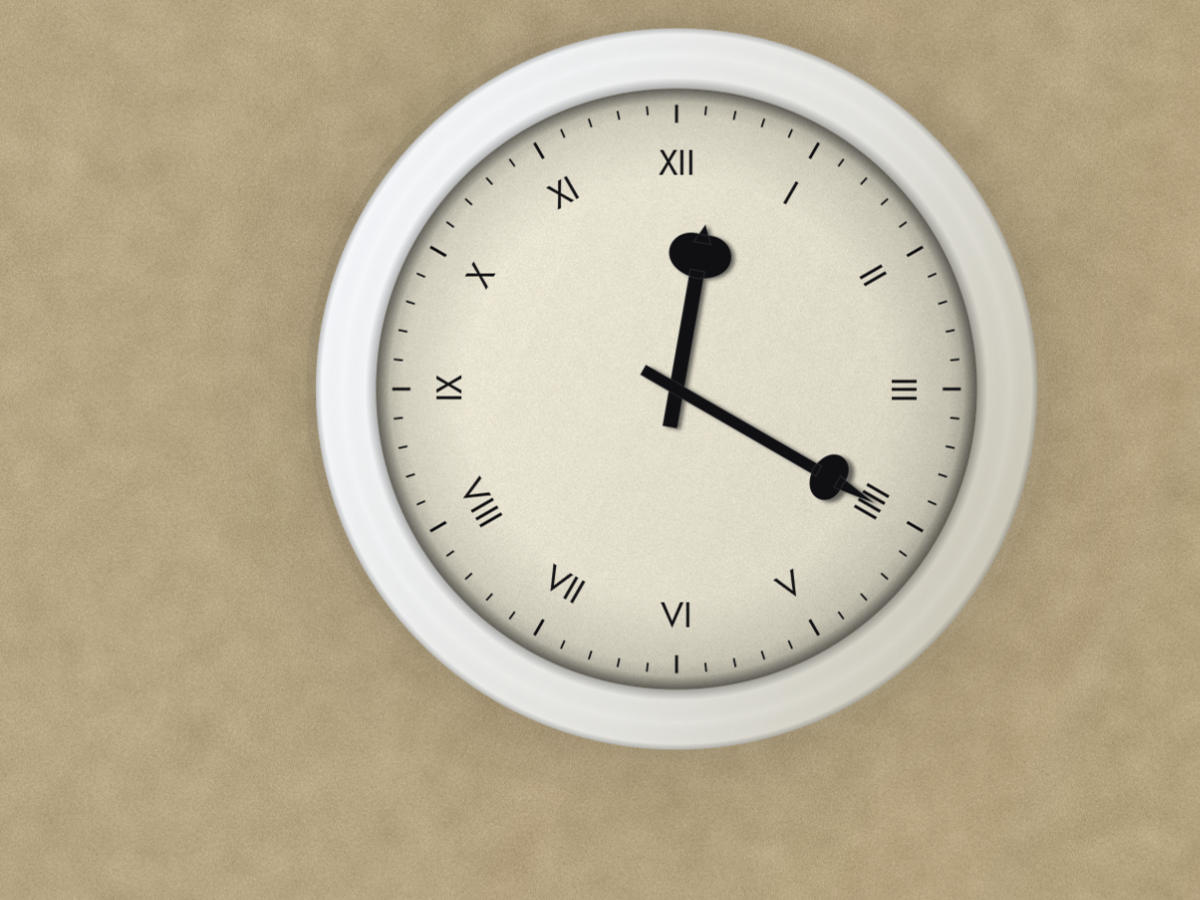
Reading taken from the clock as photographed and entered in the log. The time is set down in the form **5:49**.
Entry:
**12:20**
